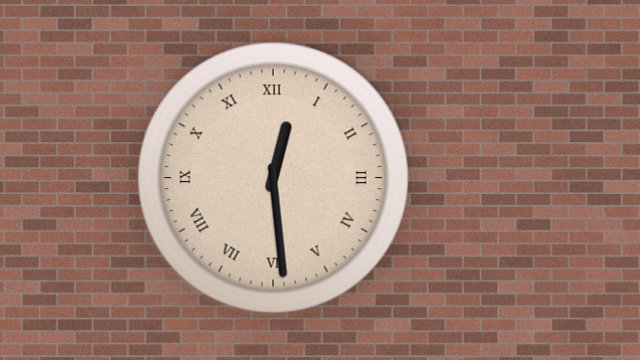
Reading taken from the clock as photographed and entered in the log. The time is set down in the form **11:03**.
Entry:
**12:29**
